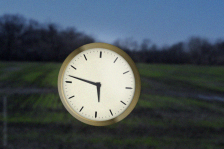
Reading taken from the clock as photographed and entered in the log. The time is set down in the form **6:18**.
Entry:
**5:47**
